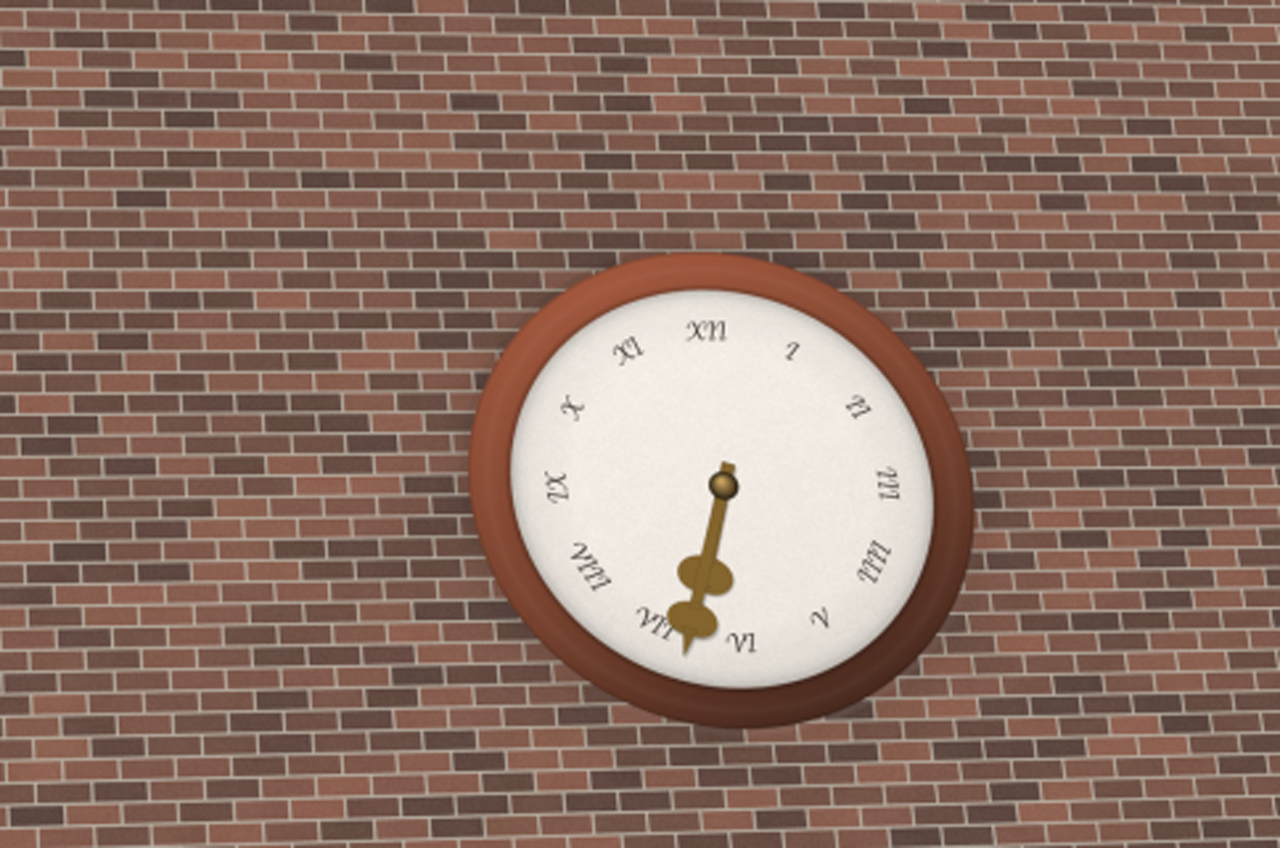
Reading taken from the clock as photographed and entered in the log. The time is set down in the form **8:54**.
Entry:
**6:33**
